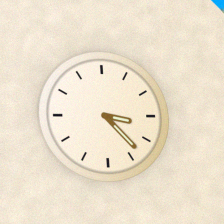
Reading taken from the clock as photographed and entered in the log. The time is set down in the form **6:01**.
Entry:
**3:23**
